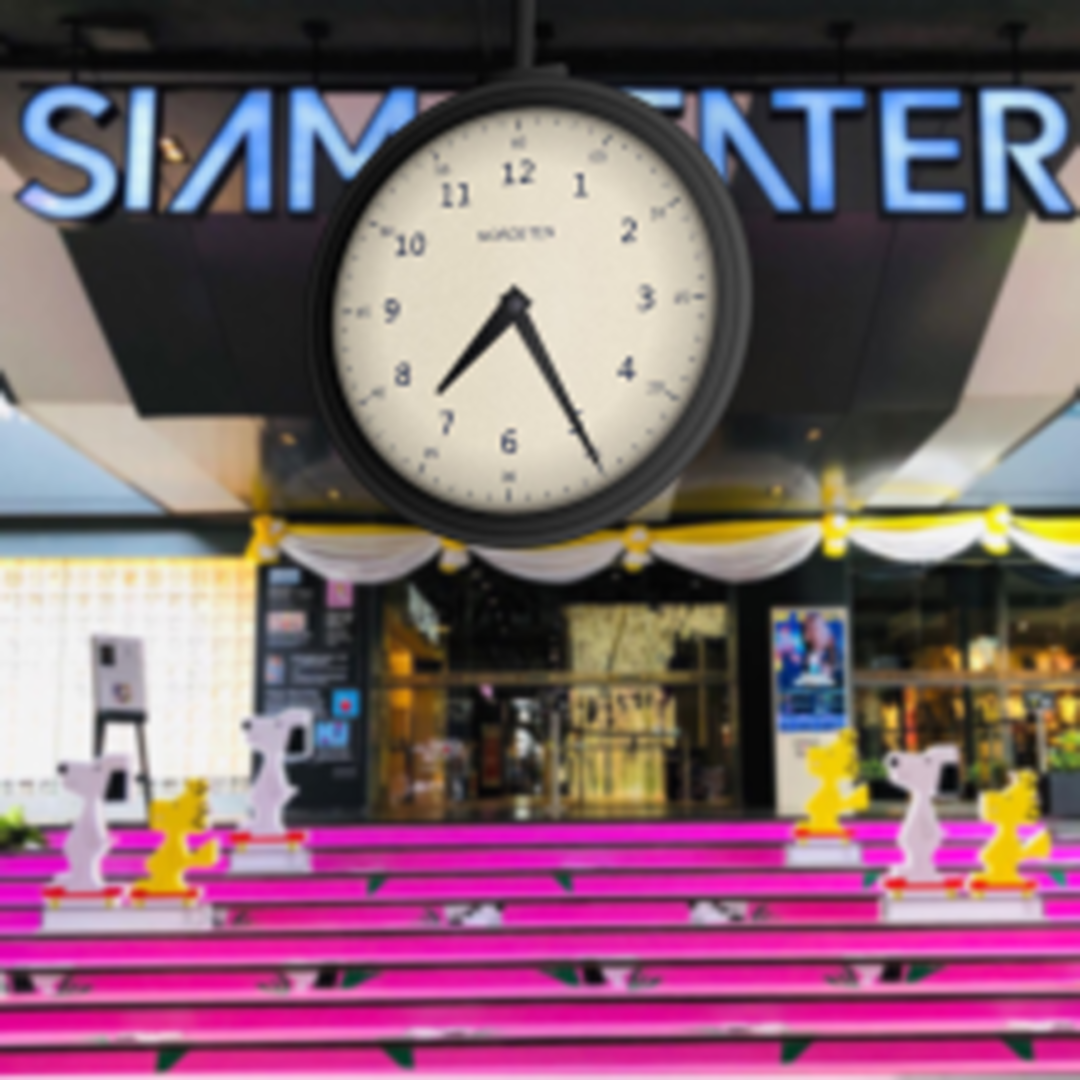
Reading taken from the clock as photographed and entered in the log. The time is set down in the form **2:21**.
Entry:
**7:25**
